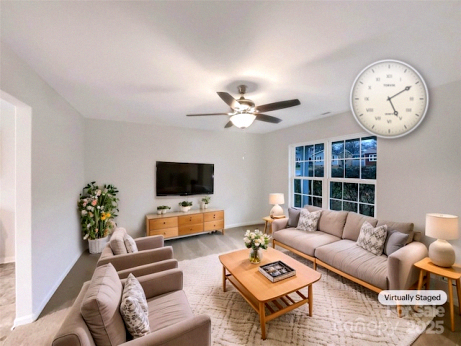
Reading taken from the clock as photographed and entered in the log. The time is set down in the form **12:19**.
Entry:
**5:10**
